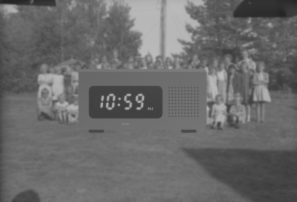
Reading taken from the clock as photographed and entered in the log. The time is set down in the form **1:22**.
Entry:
**10:59**
